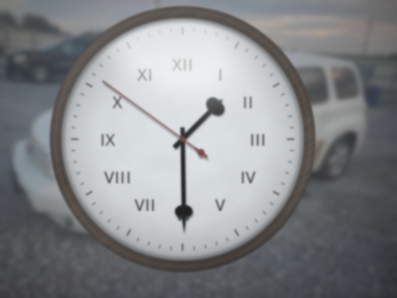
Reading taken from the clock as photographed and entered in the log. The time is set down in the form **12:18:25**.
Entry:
**1:29:51**
